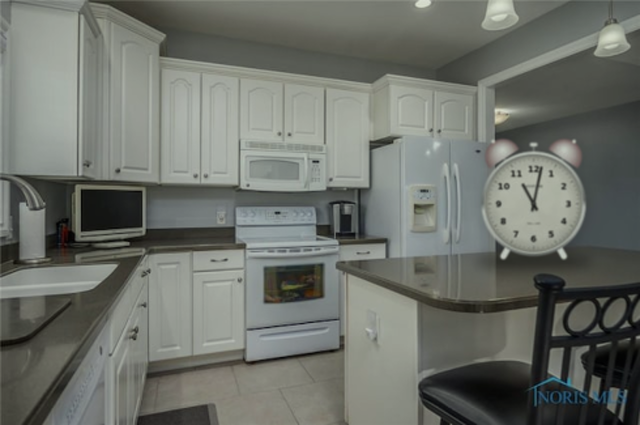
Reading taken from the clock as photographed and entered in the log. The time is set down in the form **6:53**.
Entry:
**11:02**
